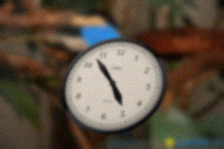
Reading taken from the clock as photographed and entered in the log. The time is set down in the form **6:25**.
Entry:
**4:53**
